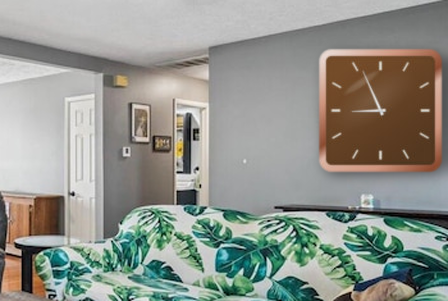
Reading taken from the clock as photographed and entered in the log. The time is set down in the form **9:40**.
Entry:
**8:56**
